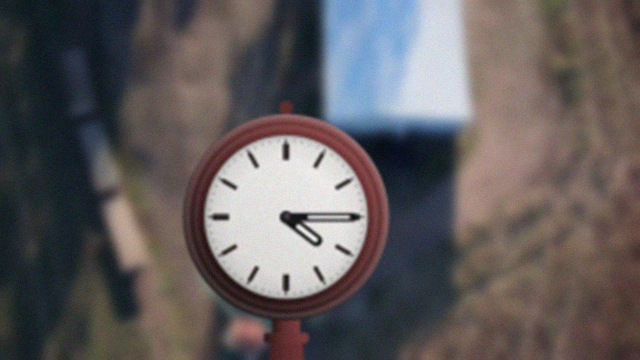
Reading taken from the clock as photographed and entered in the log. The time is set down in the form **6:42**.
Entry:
**4:15**
